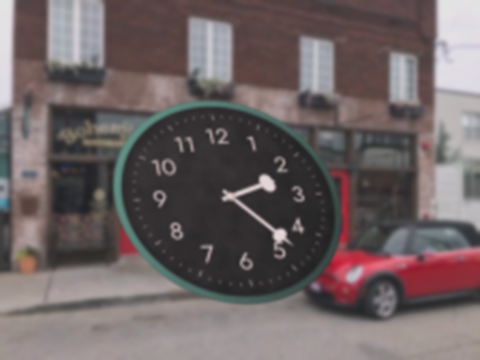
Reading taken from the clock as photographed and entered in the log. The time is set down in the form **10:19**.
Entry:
**2:23**
